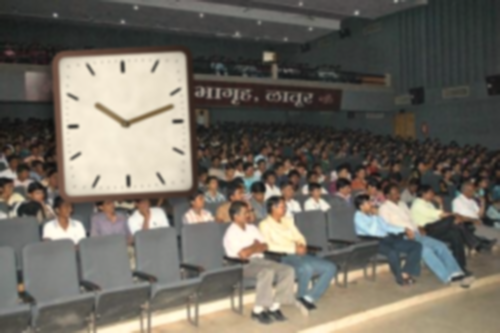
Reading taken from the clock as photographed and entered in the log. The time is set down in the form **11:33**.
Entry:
**10:12**
